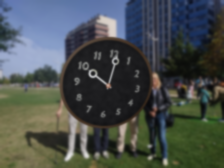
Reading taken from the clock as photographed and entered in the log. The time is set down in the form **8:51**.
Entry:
**10:01**
